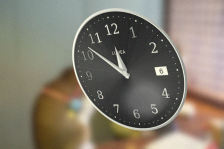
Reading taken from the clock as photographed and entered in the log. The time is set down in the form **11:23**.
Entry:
**11:52**
